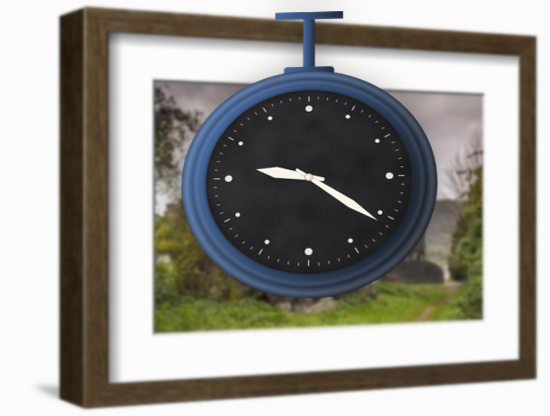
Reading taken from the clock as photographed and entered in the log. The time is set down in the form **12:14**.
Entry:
**9:21**
